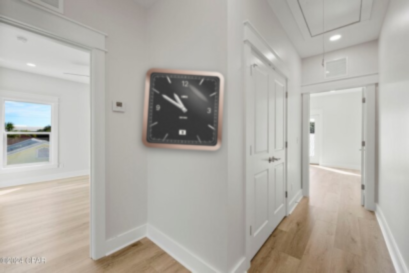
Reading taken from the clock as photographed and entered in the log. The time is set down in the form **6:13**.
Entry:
**10:50**
